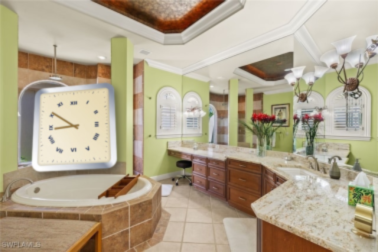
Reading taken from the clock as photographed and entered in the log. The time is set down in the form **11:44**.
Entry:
**8:51**
